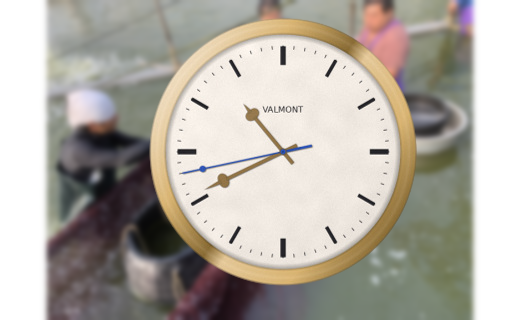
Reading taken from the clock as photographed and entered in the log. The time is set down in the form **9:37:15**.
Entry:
**10:40:43**
